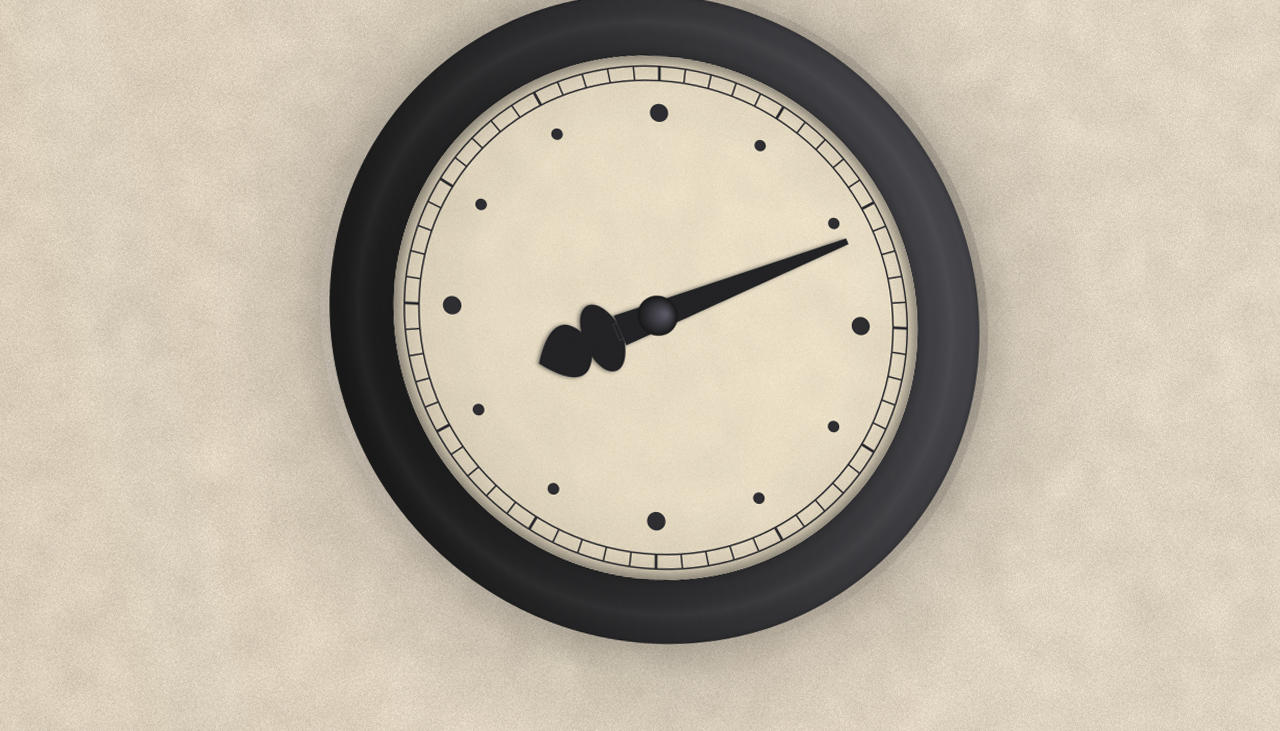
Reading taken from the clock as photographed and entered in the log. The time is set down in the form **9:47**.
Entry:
**8:11**
